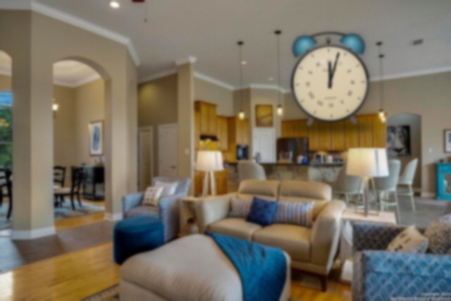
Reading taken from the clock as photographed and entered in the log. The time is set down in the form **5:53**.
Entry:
**12:03**
